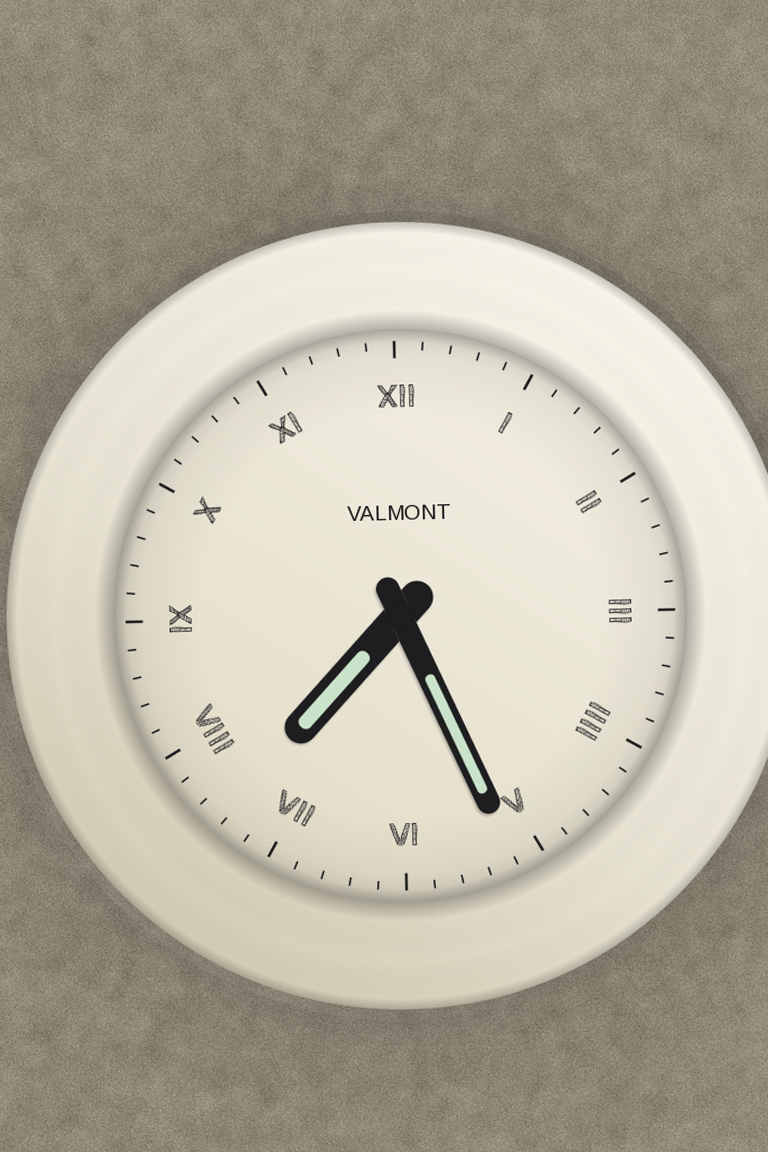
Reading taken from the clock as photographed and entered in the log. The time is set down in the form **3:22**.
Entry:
**7:26**
